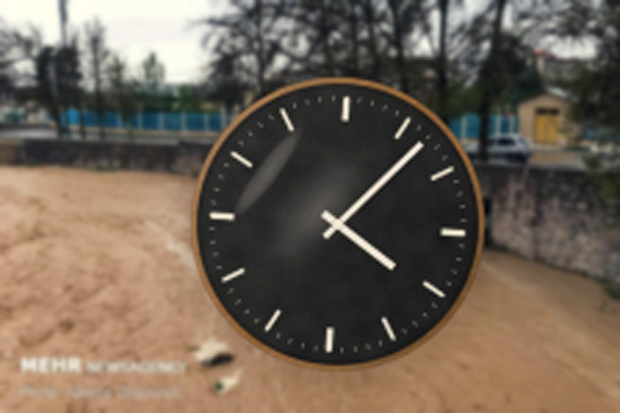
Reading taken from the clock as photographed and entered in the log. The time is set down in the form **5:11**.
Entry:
**4:07**
